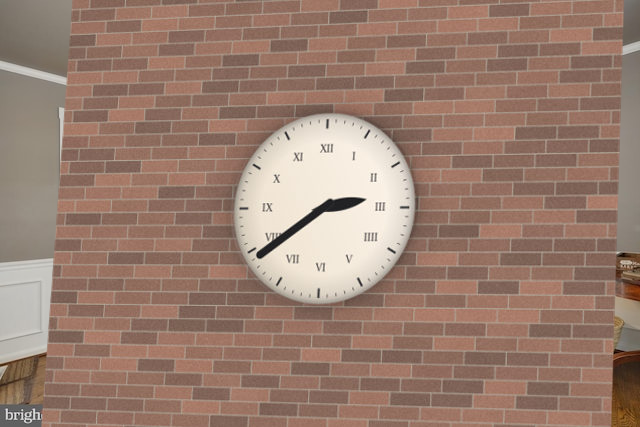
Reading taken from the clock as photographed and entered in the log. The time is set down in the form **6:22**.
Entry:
**2:39**
